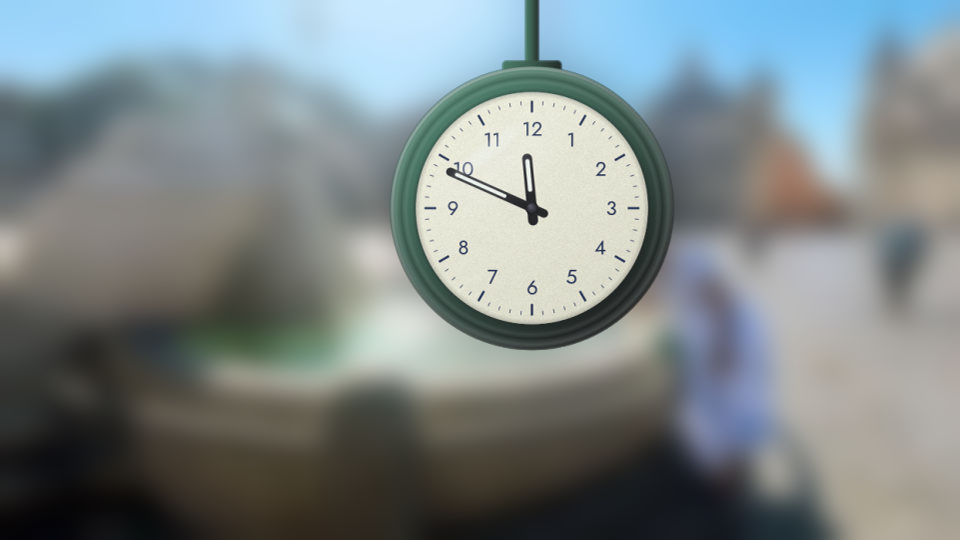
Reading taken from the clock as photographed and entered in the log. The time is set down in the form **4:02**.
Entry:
**11:49**
